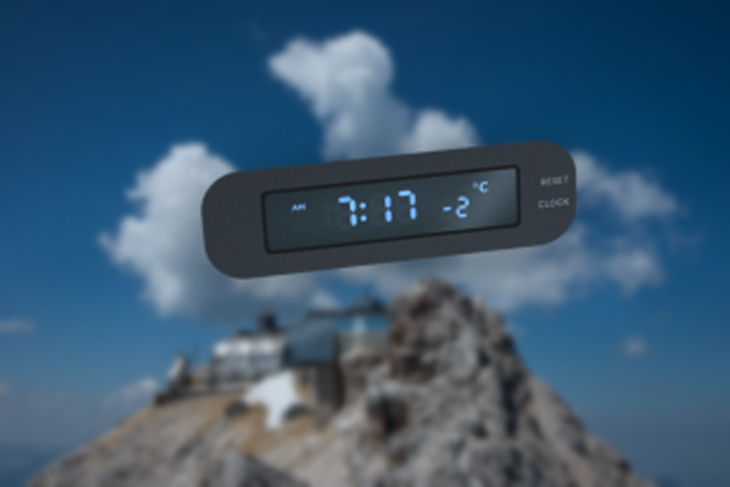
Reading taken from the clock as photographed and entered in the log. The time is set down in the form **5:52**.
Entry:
**7:17**
